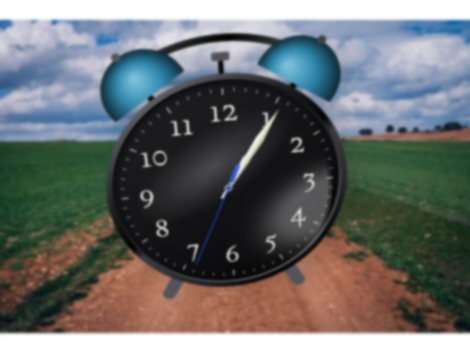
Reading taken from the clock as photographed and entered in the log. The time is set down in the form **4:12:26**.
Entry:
**1:05:34**
